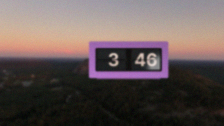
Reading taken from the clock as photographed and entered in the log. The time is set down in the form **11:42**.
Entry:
**3:46**
